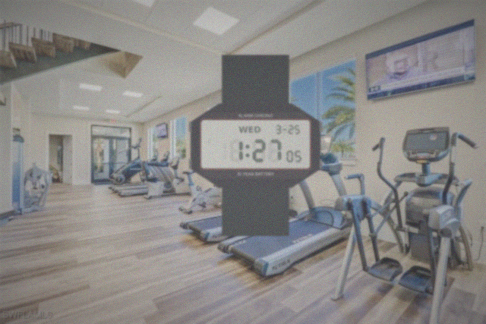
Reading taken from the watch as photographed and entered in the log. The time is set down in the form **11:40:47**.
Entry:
**1:27:05**
